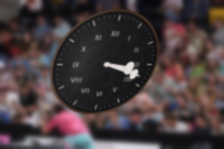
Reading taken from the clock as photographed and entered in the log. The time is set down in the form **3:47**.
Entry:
**3:18**
